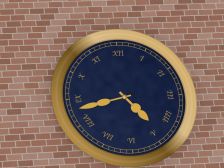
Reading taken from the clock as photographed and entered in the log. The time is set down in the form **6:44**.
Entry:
**4:43**
